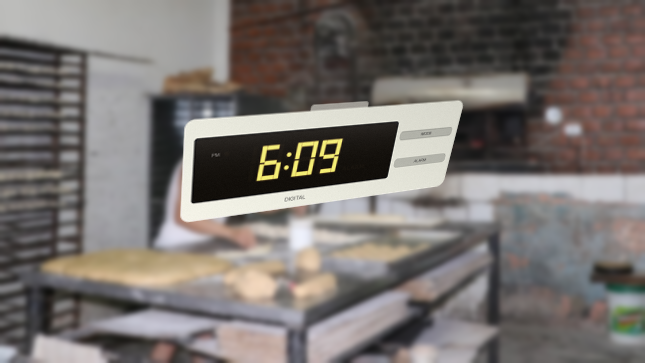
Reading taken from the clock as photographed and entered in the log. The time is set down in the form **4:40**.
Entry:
**6:09**
